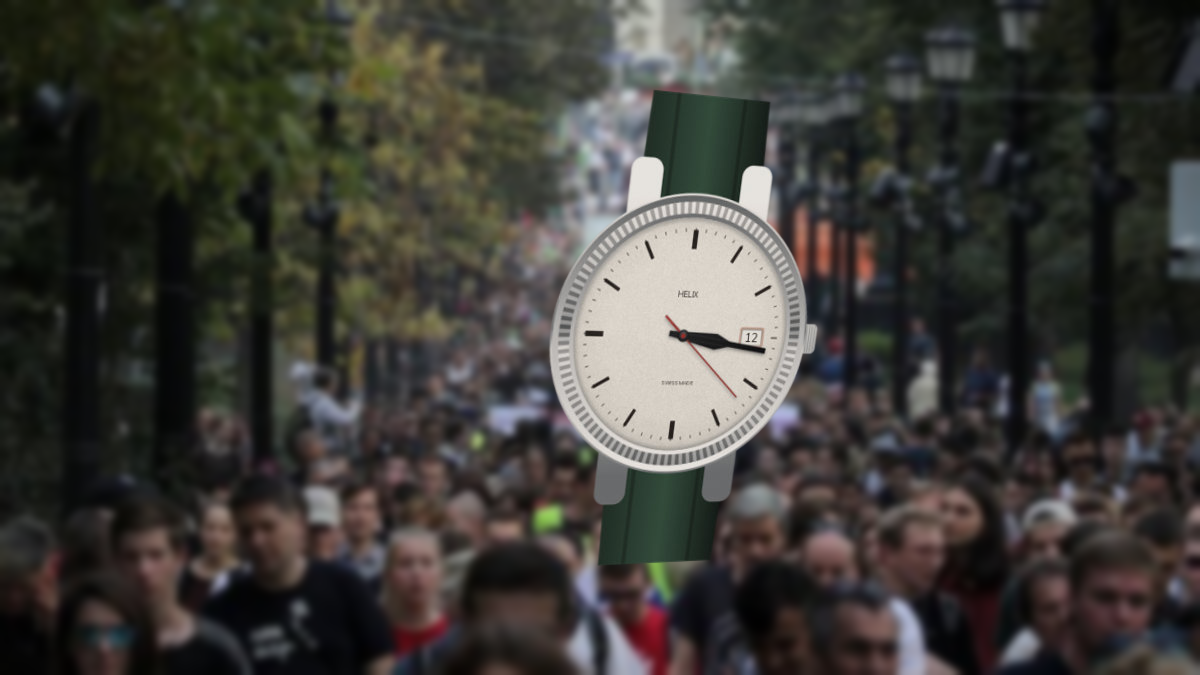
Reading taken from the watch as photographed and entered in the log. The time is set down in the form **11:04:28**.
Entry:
**3:16:22**
